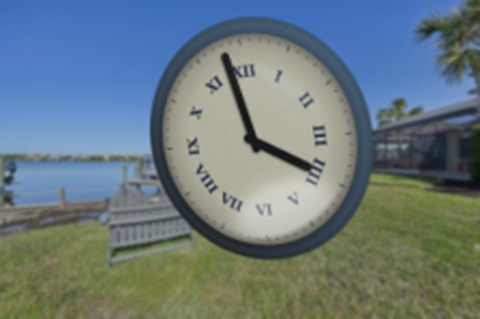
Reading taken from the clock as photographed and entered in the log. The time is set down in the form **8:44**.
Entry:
**3:58**
